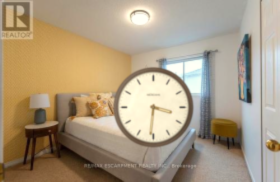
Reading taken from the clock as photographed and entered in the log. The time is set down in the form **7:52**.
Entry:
**3:31**
